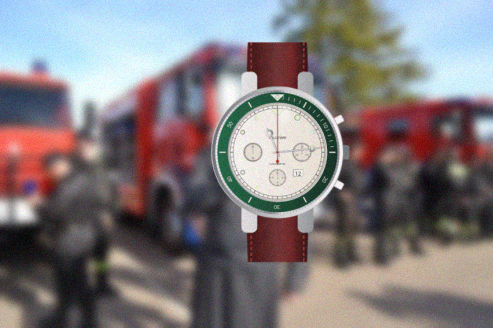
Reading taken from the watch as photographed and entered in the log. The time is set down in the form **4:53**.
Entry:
**11:14**
